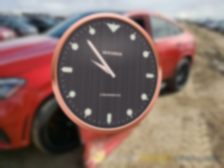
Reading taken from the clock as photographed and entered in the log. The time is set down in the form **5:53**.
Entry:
**9:53**
